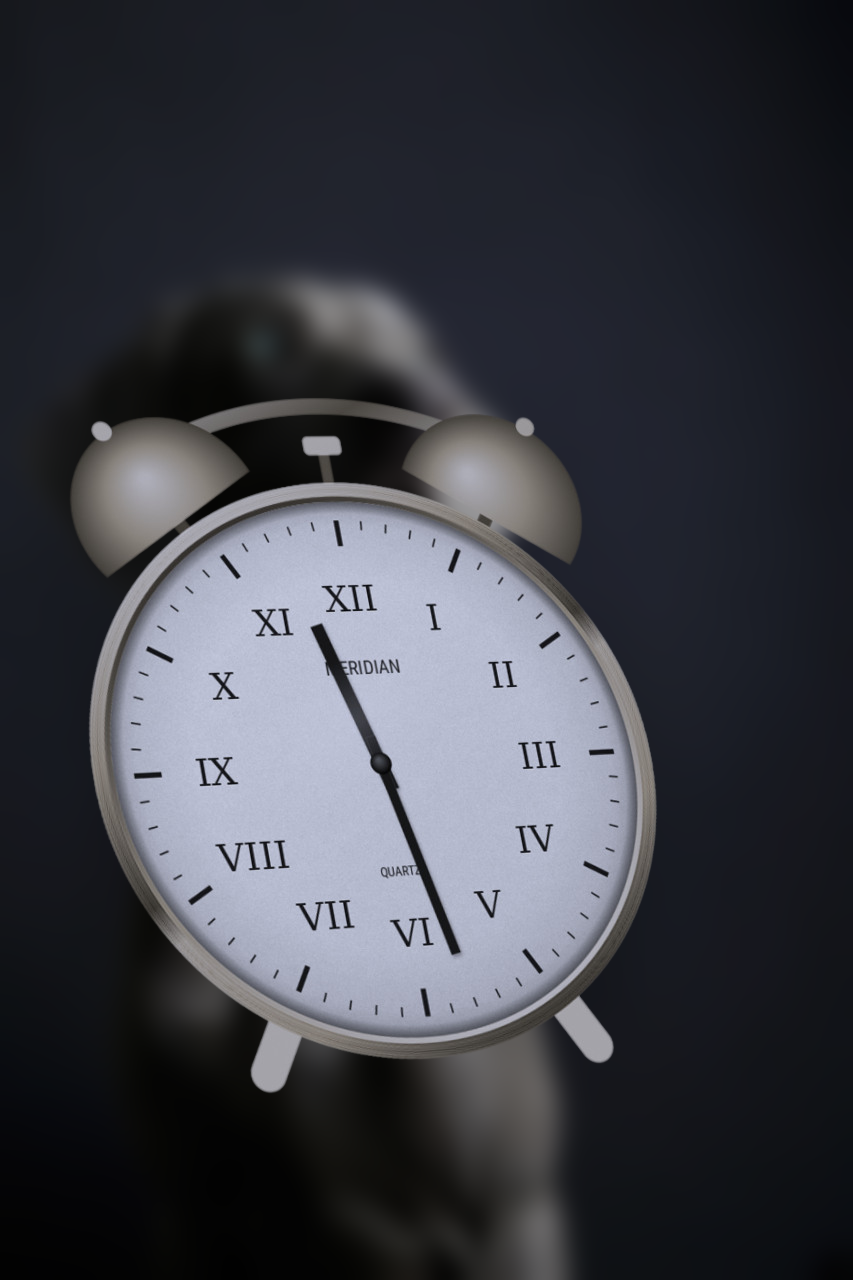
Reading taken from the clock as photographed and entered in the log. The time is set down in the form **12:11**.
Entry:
**11:28**
